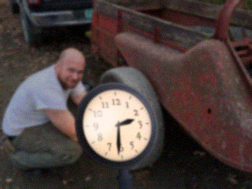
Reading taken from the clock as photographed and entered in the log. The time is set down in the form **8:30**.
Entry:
**2:31**
